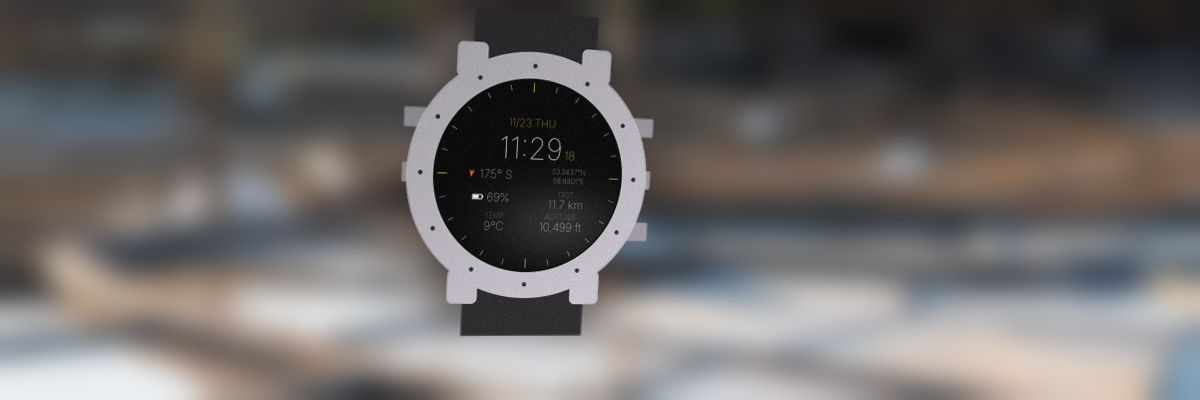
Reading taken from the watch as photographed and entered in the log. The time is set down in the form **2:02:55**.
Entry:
**11:29:18**
